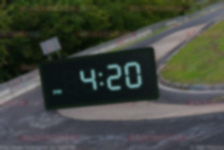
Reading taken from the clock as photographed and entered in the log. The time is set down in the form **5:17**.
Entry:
**4:20**
